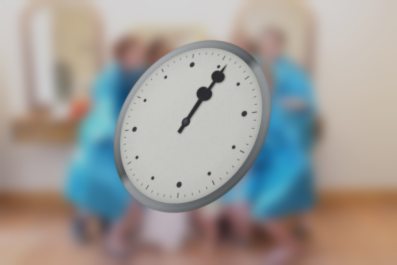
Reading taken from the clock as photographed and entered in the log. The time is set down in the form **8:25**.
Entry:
**1:06**
